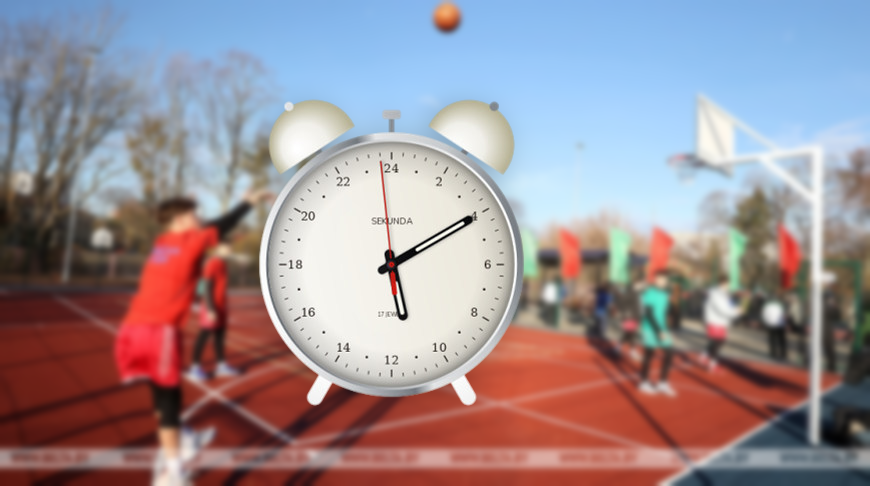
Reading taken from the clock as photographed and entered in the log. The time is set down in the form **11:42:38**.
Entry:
**11:09:59**
